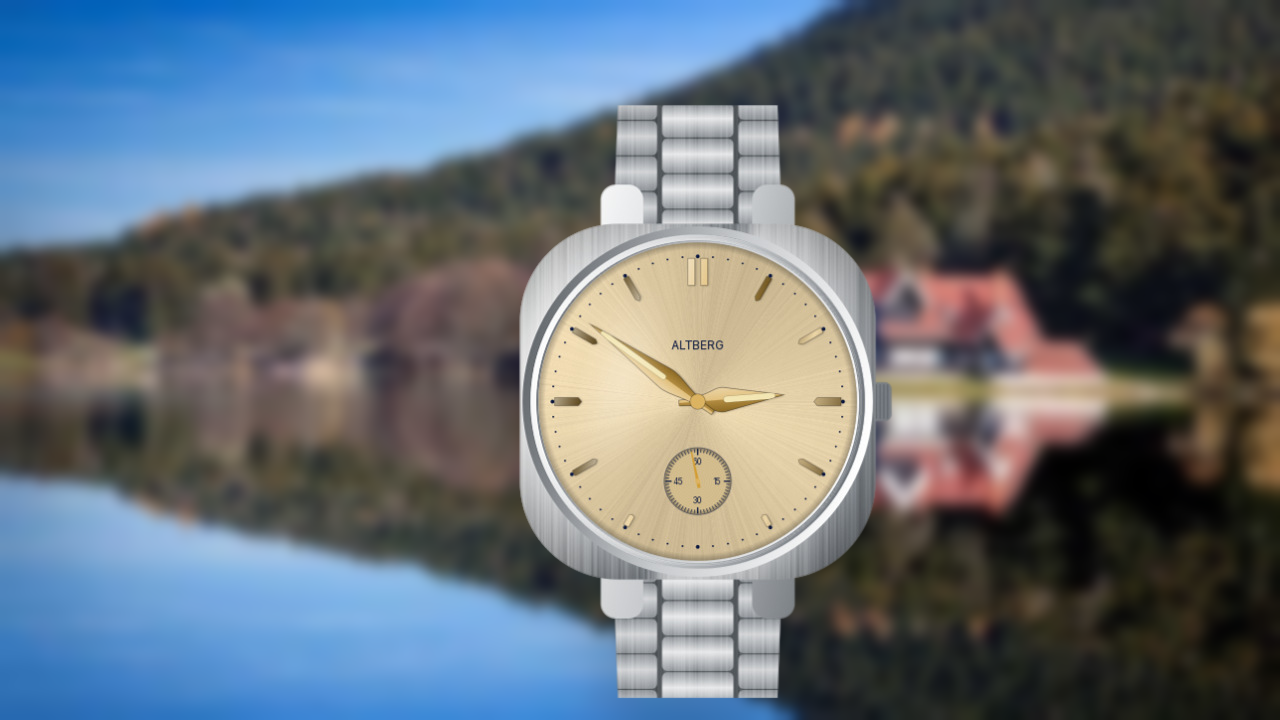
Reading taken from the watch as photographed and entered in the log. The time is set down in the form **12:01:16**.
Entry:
**2:50:58**
